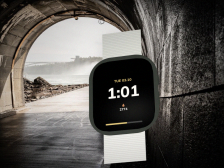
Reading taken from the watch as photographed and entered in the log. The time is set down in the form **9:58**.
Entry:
**1:01**
